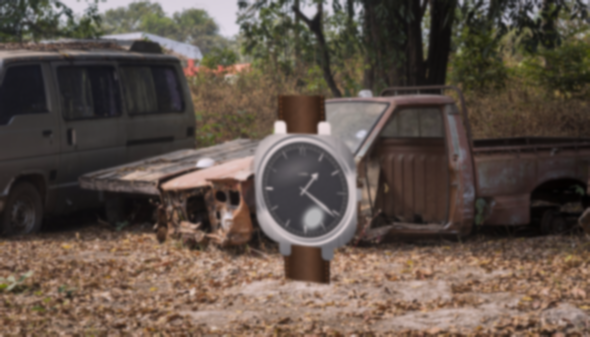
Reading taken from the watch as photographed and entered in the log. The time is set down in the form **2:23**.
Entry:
**1:21**
